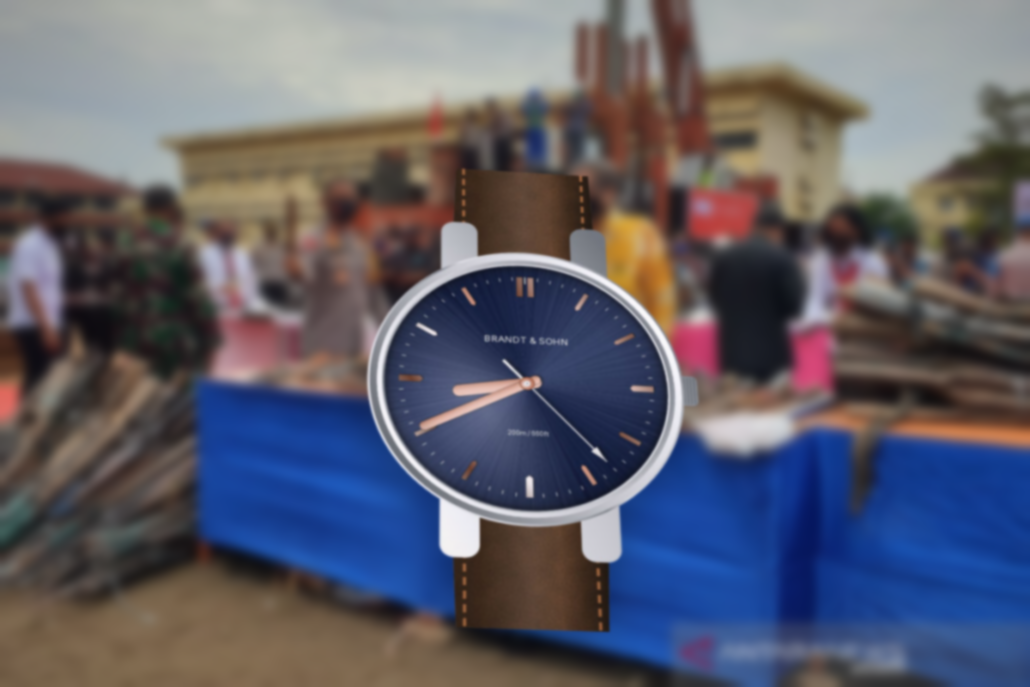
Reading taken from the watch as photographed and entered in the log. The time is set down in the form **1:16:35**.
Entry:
**8:40:23**
